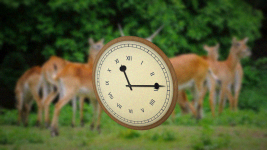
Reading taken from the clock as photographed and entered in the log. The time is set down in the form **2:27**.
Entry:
**11:14**
